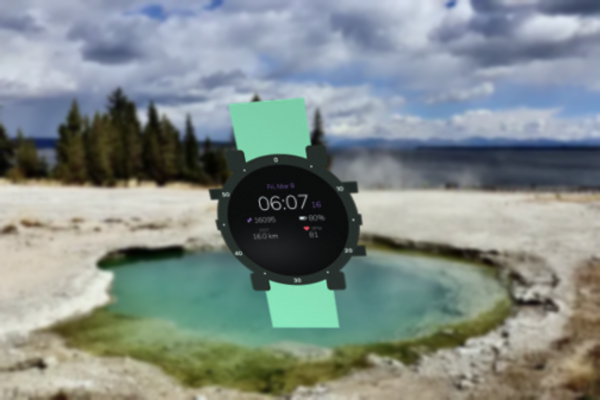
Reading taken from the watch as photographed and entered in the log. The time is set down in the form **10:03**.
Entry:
**6:07**
